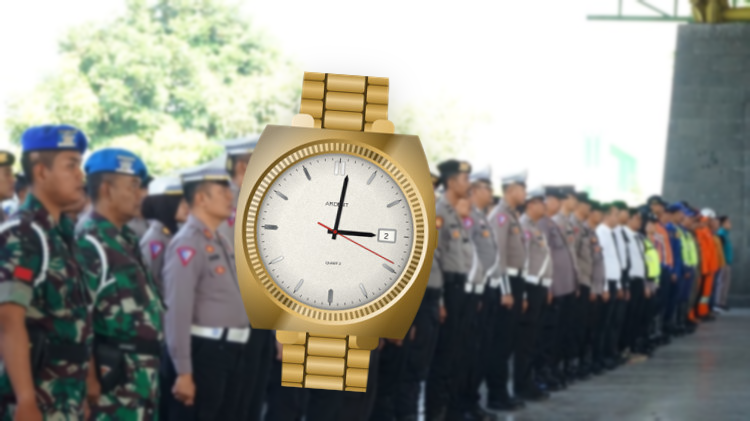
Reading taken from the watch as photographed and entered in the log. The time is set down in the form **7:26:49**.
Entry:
**3:01:19**
